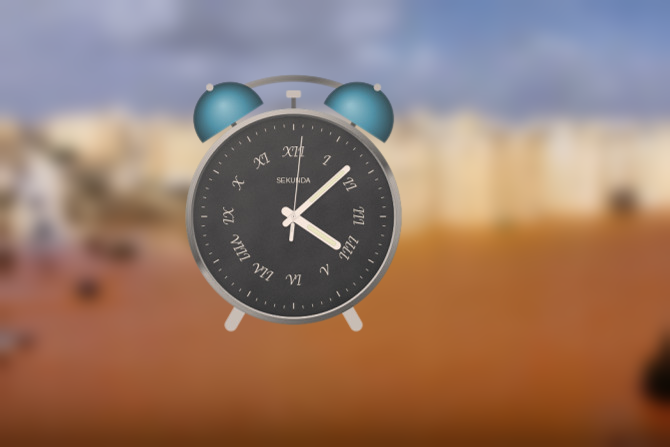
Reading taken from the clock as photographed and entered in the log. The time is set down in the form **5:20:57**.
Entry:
**4:08:01**
